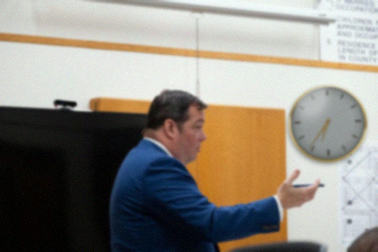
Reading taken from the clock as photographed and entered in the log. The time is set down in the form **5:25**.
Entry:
**6:36**
